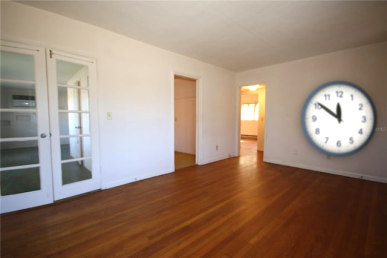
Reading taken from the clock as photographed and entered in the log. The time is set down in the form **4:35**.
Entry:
**11:51**
